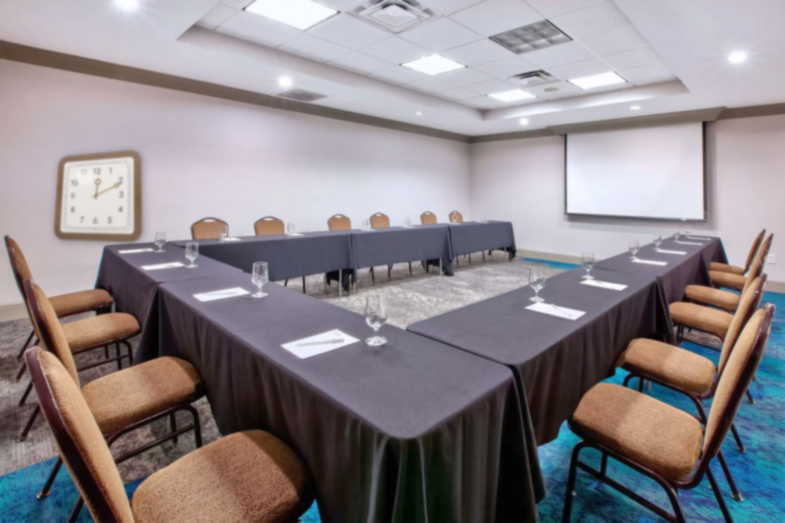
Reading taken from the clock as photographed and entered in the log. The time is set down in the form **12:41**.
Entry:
**12:11**
